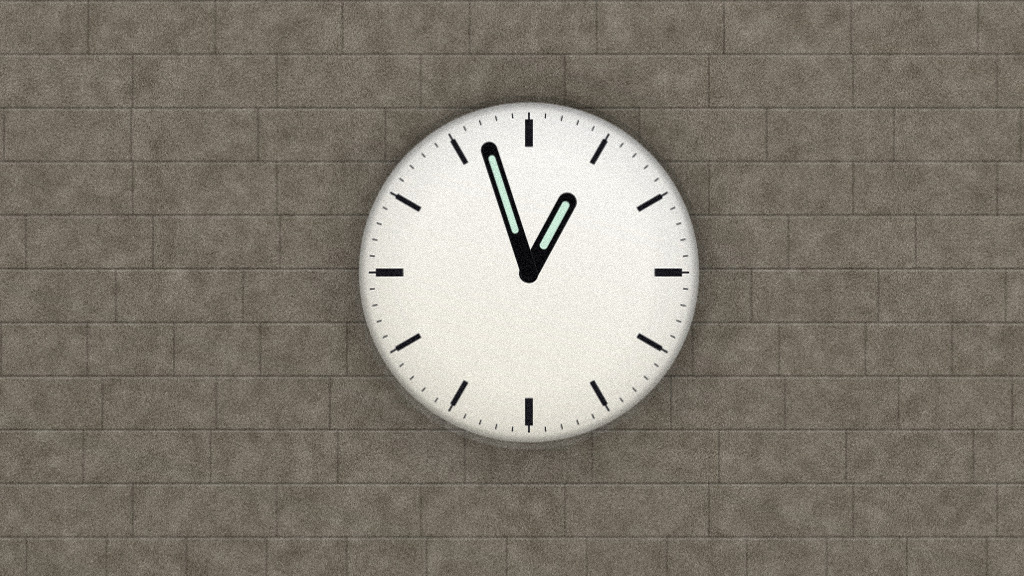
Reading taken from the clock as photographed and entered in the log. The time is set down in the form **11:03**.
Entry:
**12:57**
